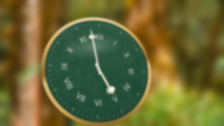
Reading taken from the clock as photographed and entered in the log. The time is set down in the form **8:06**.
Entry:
**4:58**
